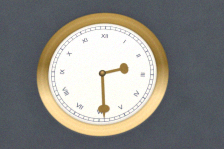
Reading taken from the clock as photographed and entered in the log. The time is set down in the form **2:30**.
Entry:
**2:29**
